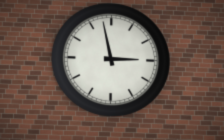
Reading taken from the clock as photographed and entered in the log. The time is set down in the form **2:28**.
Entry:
**2:58**
